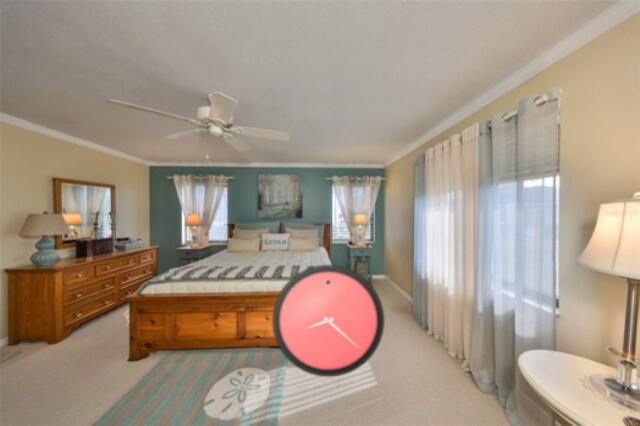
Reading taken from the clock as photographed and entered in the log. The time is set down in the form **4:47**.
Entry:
**8:22**
